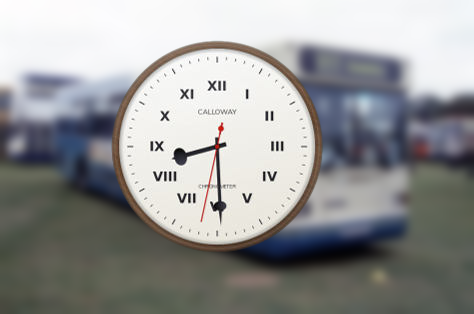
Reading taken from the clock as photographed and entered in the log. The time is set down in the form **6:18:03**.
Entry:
**8:29:32**
